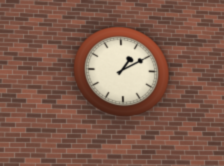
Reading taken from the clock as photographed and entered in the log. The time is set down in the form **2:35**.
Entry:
**1:10**
